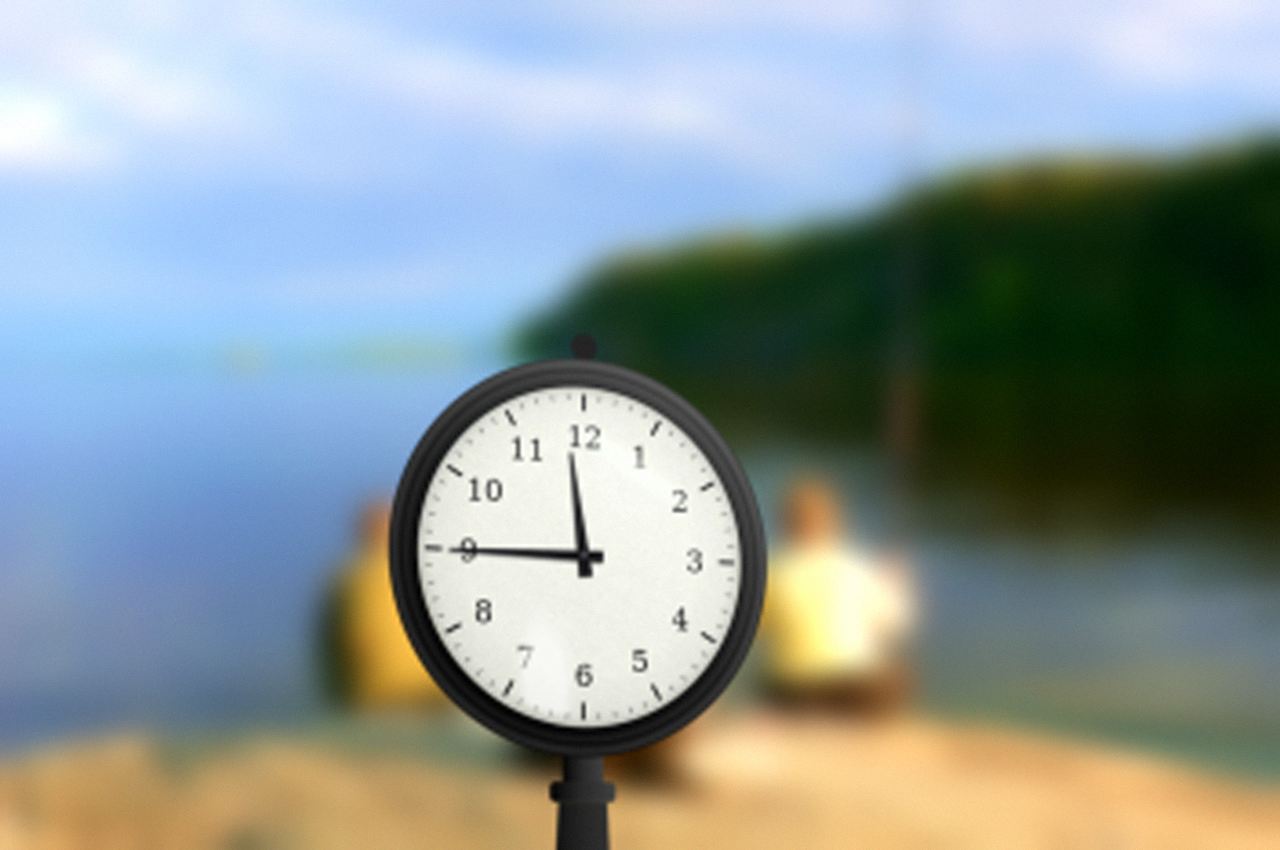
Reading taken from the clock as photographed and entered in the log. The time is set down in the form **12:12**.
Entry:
**11:45**
